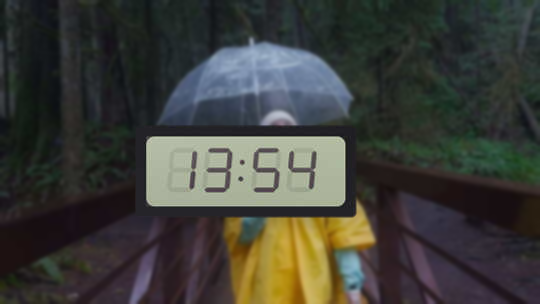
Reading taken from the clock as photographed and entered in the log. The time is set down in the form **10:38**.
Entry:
**13:54**
